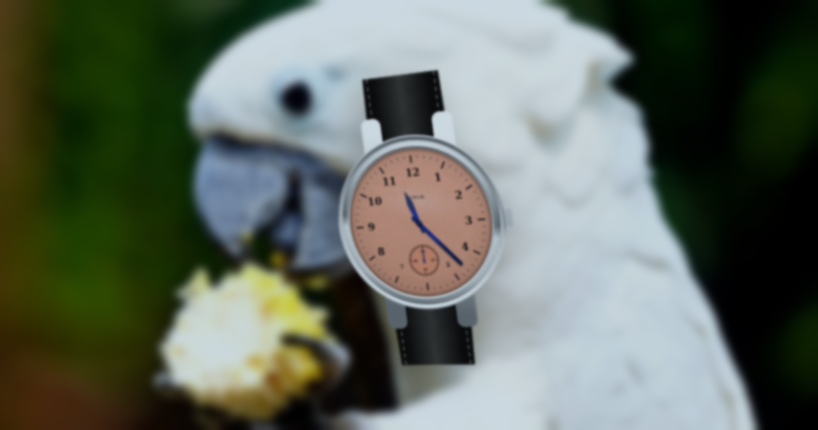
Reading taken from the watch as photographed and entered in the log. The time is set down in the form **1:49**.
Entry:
**11:23**
